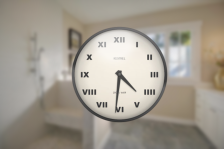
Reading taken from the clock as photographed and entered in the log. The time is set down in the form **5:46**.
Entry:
**4:31**
